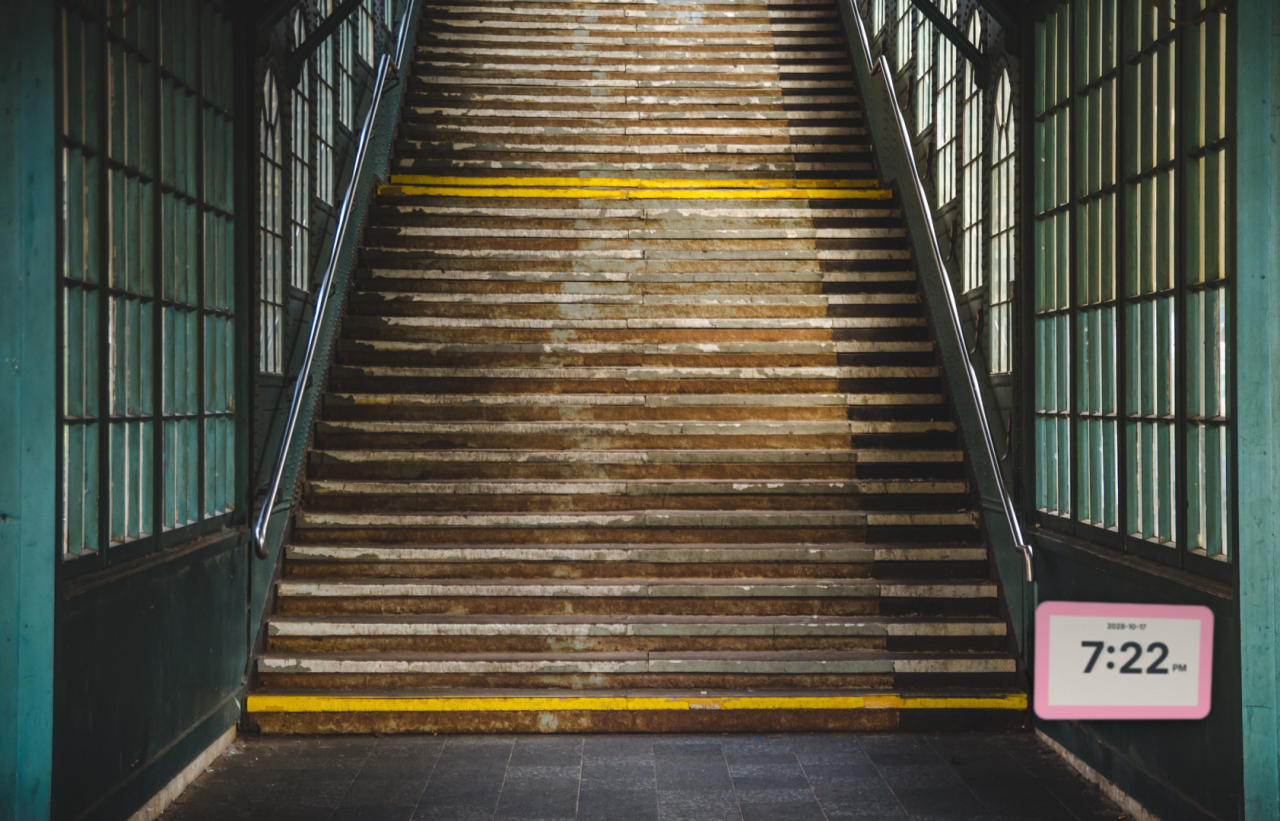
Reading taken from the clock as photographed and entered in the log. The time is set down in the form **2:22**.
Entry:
**7:22**
